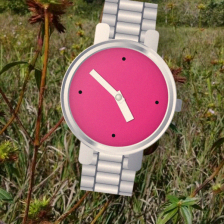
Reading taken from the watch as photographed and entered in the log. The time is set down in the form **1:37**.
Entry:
**4:51**
